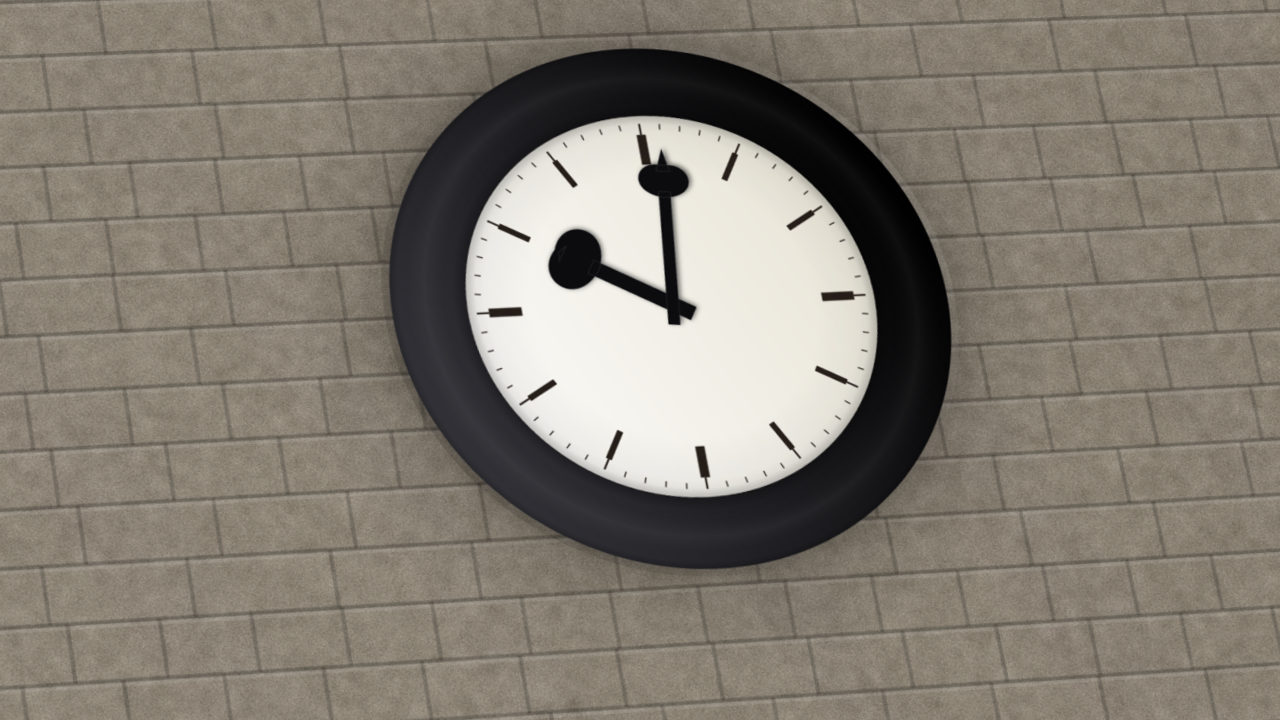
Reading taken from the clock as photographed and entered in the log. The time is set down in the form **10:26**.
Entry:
**10:01**
